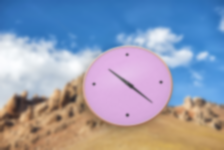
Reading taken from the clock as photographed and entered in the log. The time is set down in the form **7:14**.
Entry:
**10:22**
